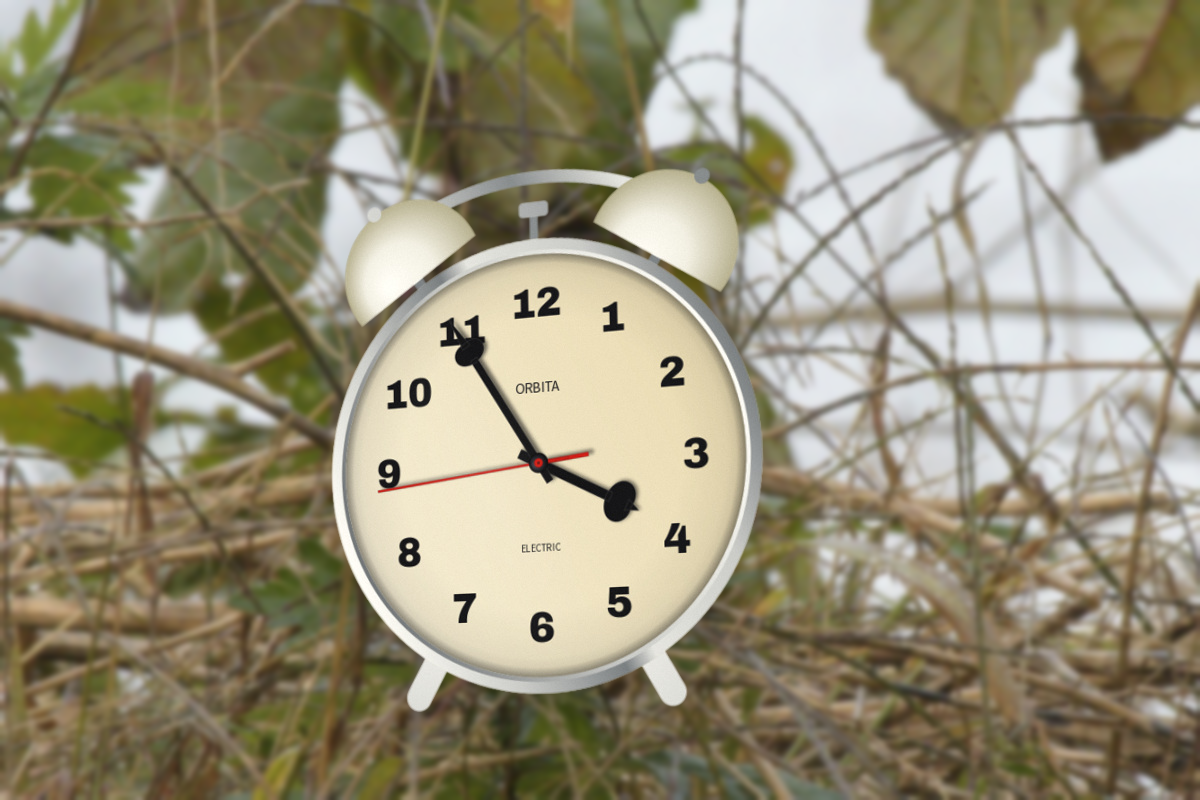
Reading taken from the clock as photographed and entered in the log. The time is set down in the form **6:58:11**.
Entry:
**3:54:44**
